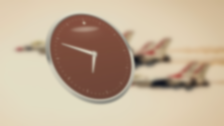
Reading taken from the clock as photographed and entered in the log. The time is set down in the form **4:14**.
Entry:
**6:49**
